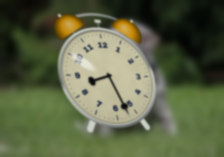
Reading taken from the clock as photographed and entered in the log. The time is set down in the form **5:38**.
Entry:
**8:27**
